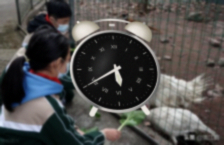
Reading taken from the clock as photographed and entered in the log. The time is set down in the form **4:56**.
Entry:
**5:40**
